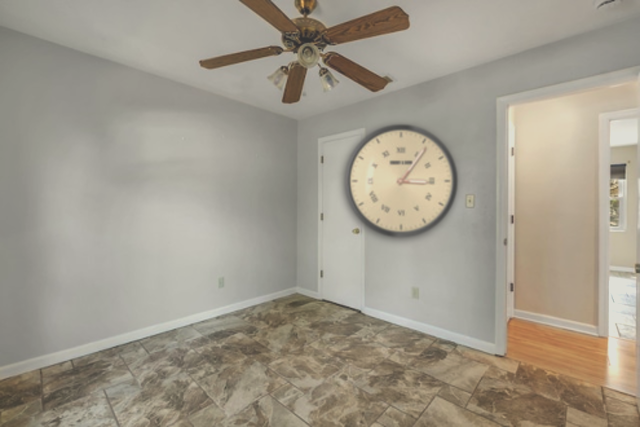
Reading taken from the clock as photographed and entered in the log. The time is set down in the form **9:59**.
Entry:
**3:06**
